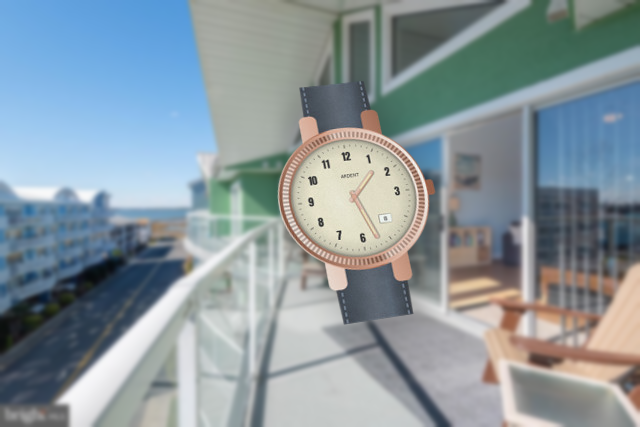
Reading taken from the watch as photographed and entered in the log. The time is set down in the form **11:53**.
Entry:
**1:27**
